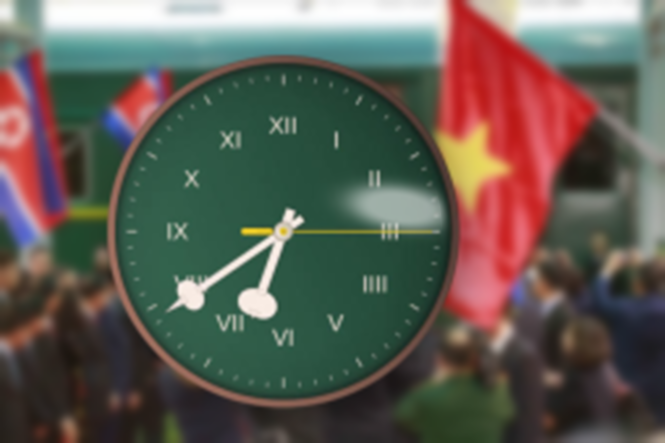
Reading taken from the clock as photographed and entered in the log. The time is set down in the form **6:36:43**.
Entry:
**6:39:15**
